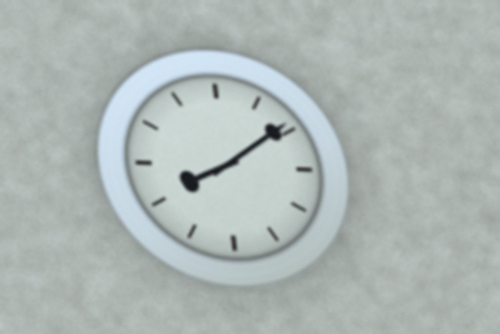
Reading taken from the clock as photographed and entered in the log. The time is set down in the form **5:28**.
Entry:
**8:09**
